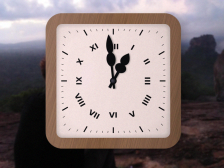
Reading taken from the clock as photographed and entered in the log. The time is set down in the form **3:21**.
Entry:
**12:59**
